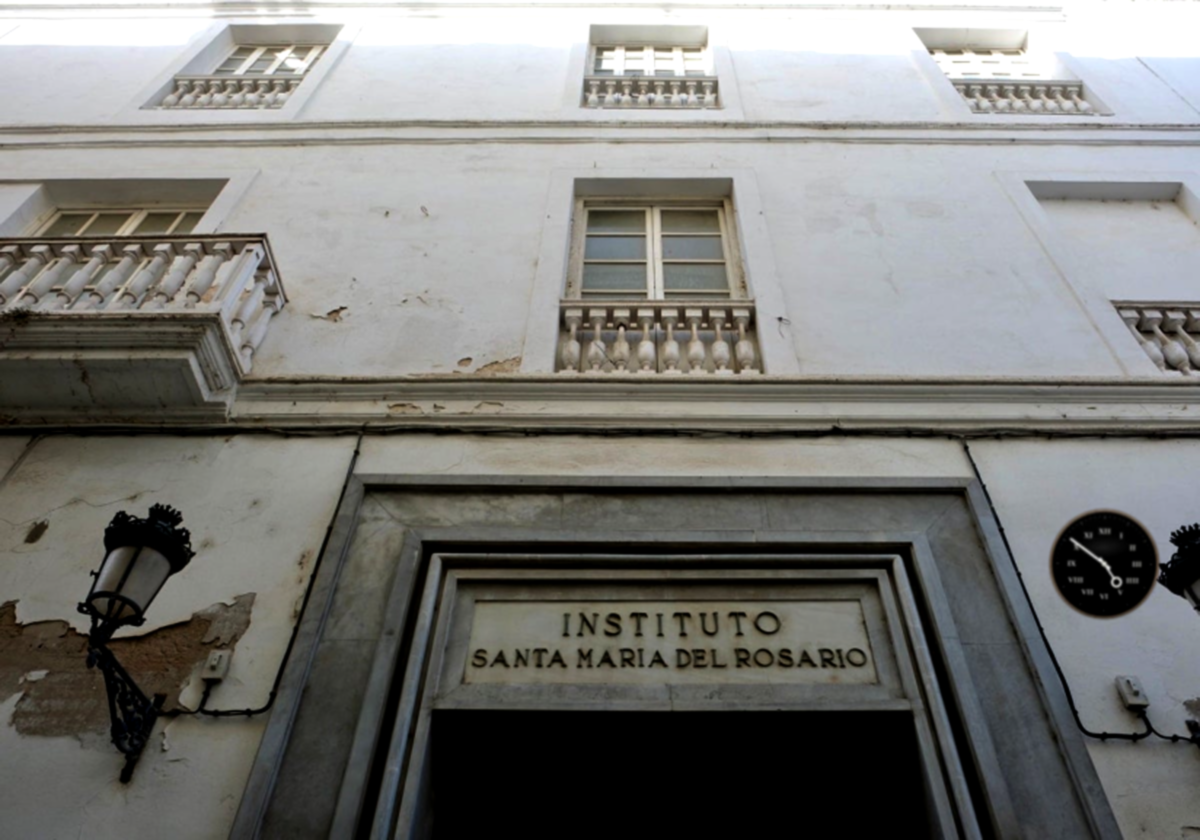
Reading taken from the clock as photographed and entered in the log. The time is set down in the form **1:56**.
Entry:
**4:51**
